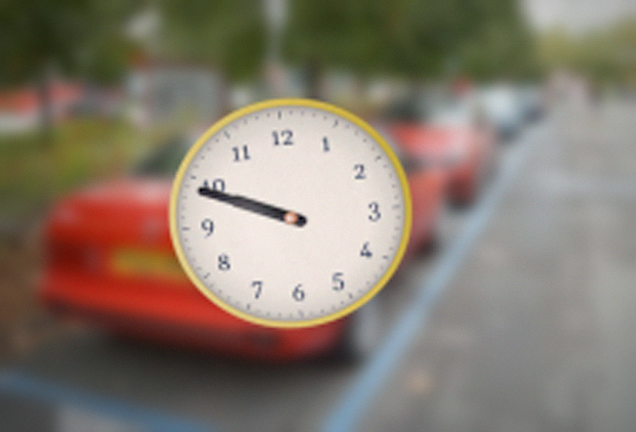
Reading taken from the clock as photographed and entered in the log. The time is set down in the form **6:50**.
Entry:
**9:49**
